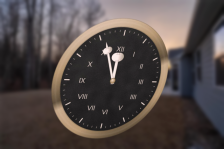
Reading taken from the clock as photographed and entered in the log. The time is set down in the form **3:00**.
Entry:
**11:56**
